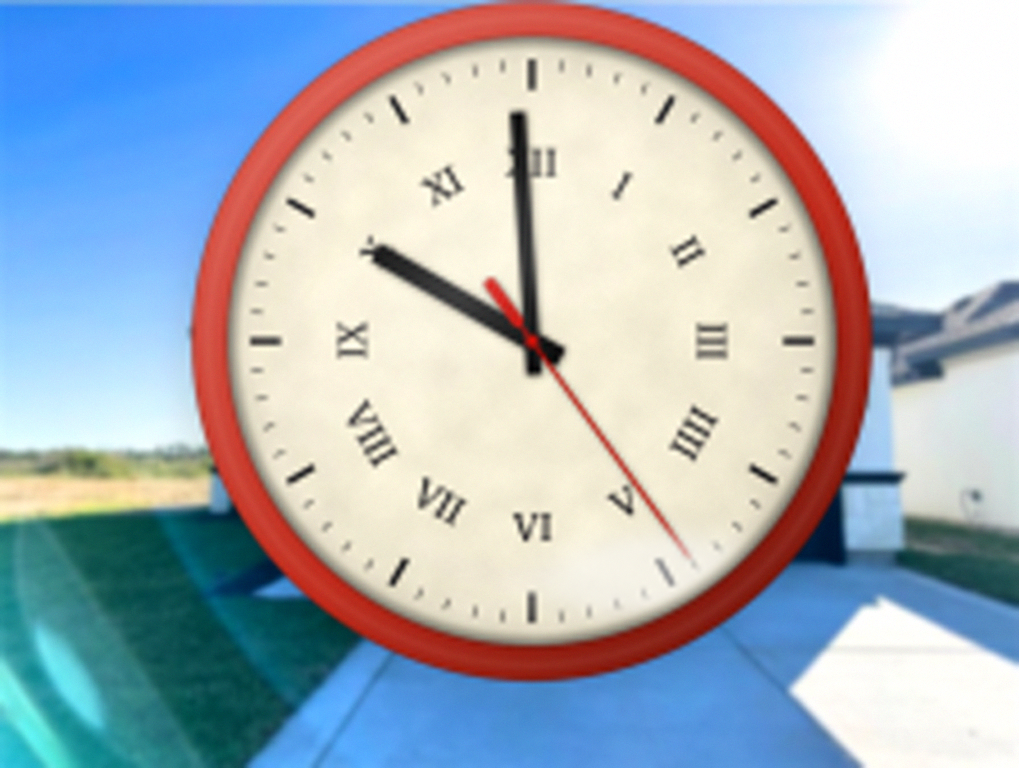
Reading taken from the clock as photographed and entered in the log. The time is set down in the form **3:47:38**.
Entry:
**9:59:24**
